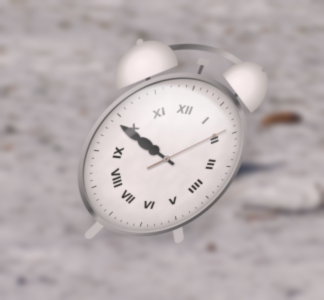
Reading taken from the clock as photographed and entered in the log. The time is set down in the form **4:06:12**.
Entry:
**9:49:09**
